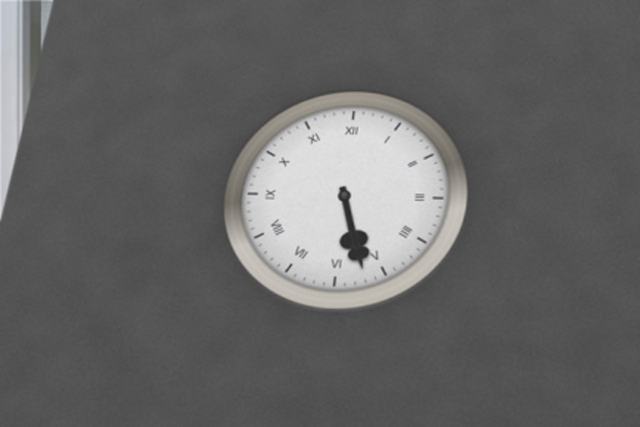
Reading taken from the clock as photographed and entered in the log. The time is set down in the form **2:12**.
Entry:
**5:27**
